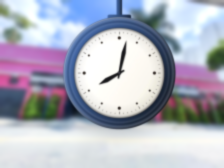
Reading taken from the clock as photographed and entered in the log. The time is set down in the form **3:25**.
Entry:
**8:02**
